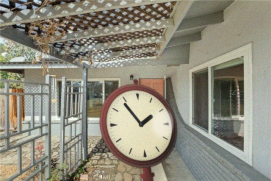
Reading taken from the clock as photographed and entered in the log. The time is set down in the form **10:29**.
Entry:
**1:54**
